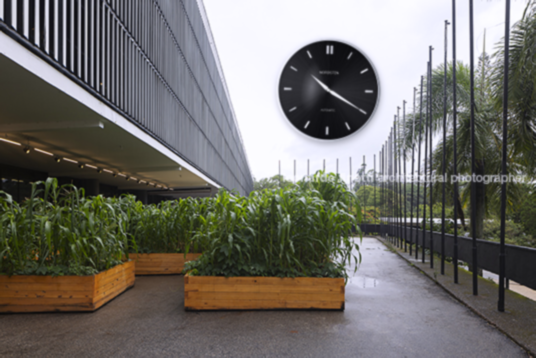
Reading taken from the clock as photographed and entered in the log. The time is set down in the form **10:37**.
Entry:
**10:20**
